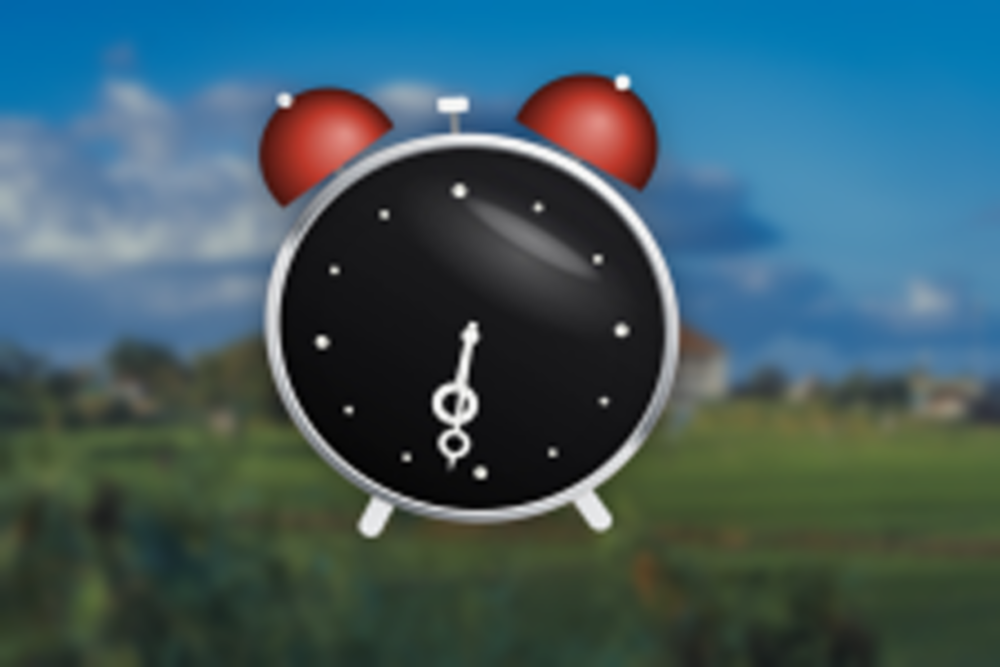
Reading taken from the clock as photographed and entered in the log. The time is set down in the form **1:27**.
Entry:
**6:32**
